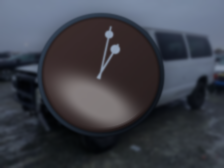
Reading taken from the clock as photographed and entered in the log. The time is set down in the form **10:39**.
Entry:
**1:02**
